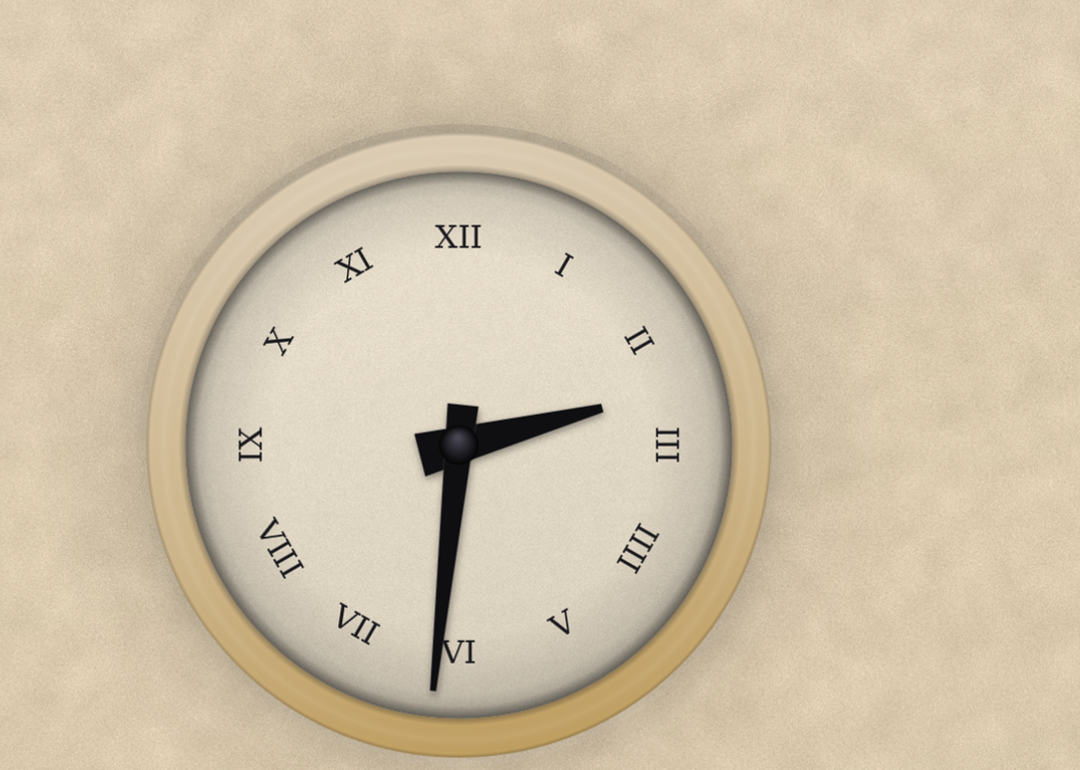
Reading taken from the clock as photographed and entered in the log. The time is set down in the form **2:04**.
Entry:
**2:31**
